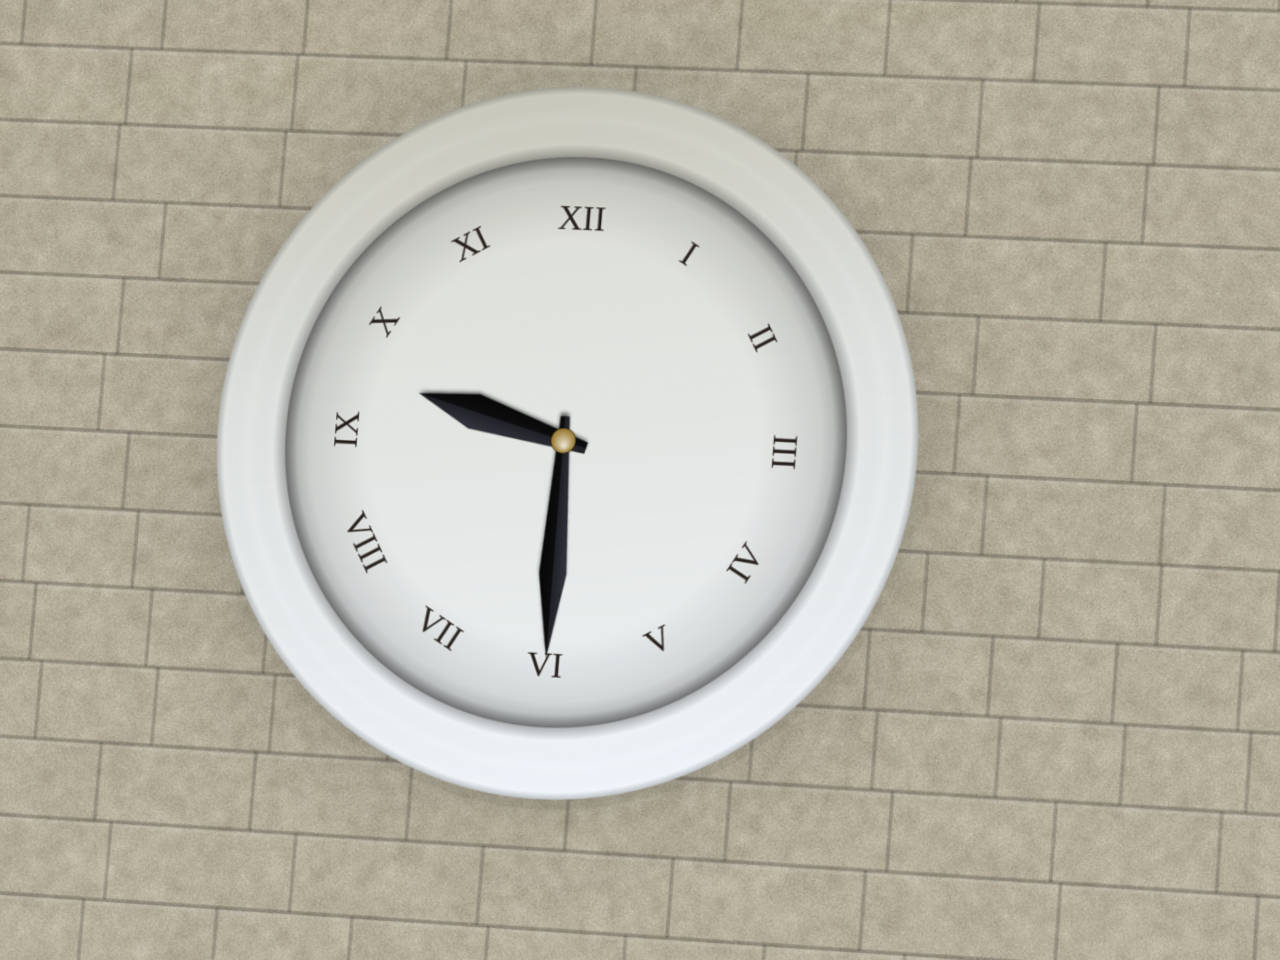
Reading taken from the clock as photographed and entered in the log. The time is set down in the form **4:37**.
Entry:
**9:30**
